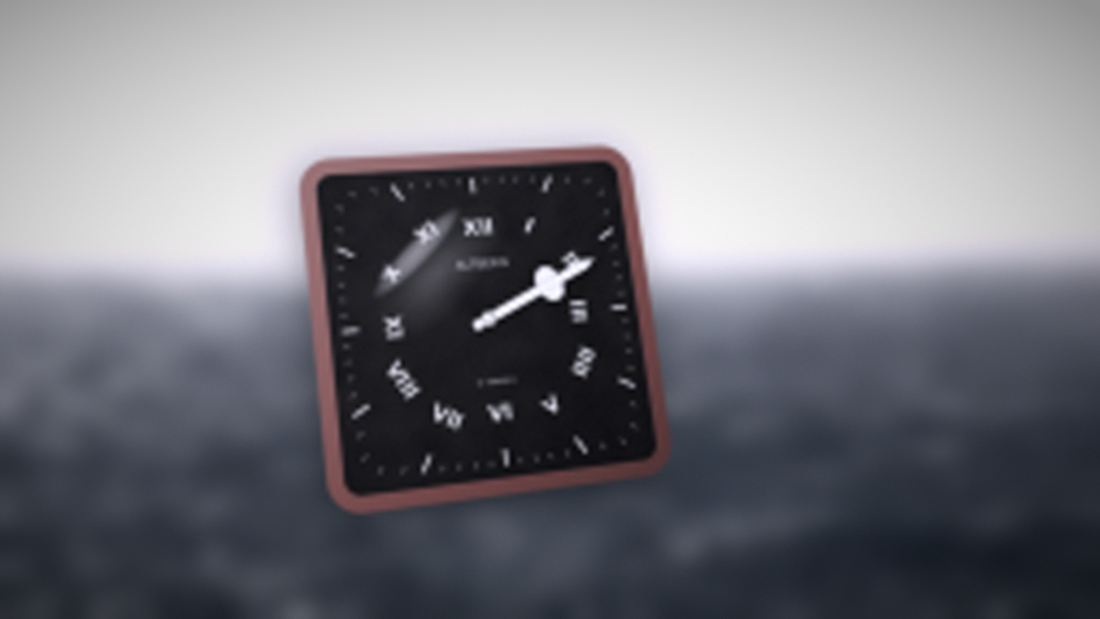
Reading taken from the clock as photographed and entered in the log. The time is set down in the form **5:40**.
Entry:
**2:11**
